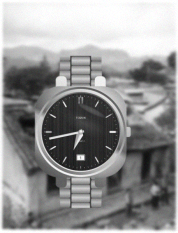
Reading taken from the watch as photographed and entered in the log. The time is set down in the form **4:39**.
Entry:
**6:43**
